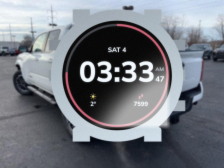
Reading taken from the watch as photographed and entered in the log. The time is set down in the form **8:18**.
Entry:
**3:33**
